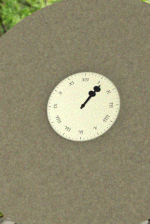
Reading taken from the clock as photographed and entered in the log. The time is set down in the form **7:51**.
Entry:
**1:06**
